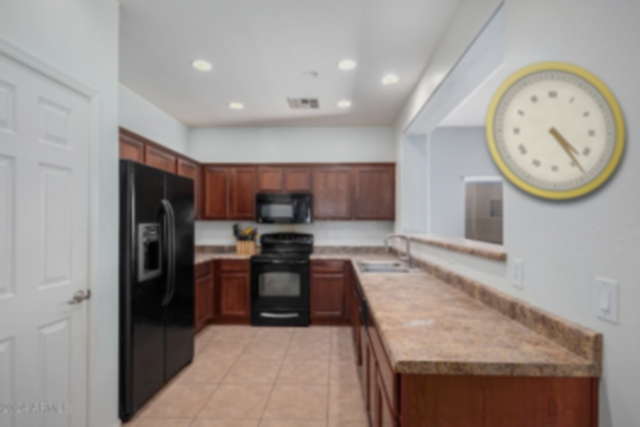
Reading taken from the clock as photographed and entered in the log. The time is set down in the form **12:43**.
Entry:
**4:24**
